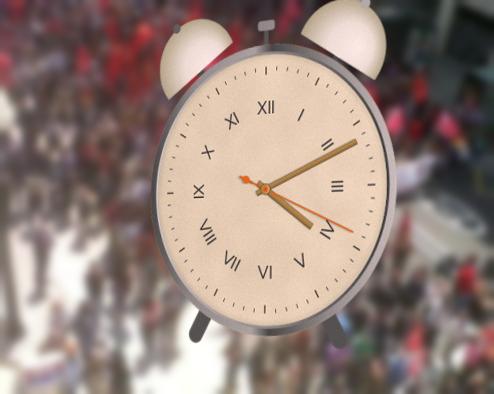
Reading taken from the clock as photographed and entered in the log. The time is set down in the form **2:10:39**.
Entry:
**4:11:19**
